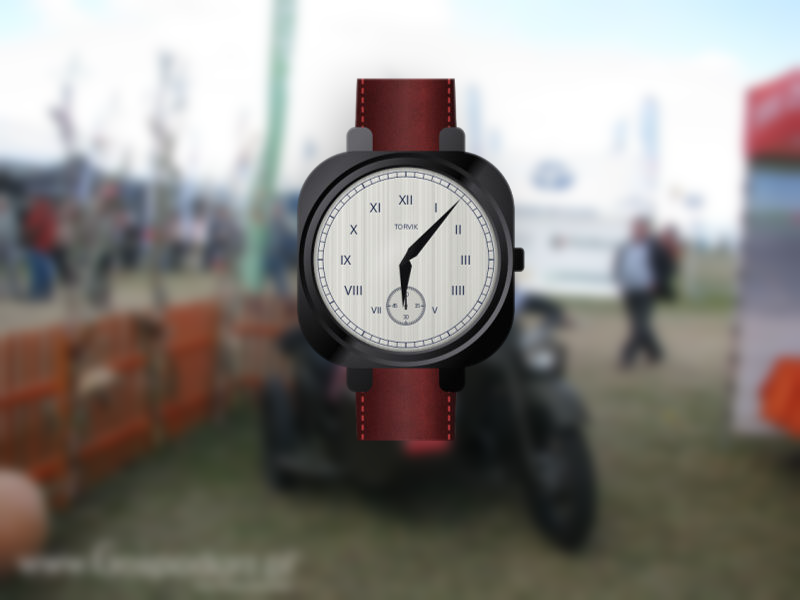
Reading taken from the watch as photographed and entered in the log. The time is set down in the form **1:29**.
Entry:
**6:07**
